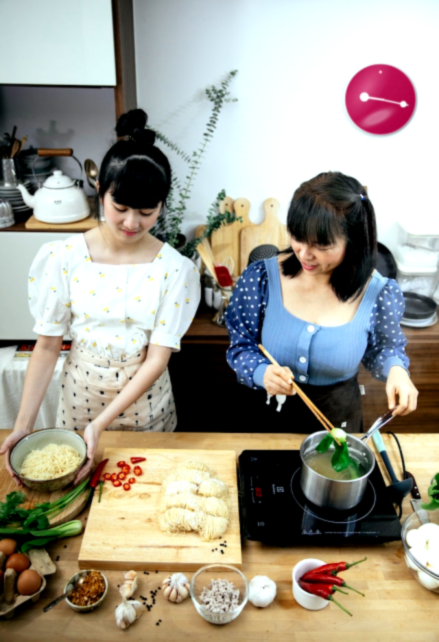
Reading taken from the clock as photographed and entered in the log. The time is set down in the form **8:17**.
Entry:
**9:17**
